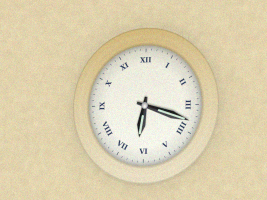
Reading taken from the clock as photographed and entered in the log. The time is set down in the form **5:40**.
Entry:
**6:18**
